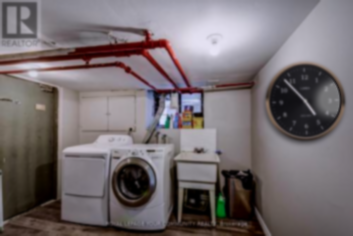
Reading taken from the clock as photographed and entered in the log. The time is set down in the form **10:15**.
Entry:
**4:53**
